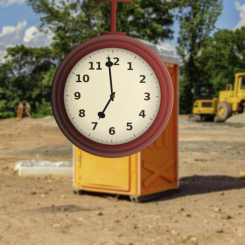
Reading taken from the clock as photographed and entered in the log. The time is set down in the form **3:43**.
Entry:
**6:59**
